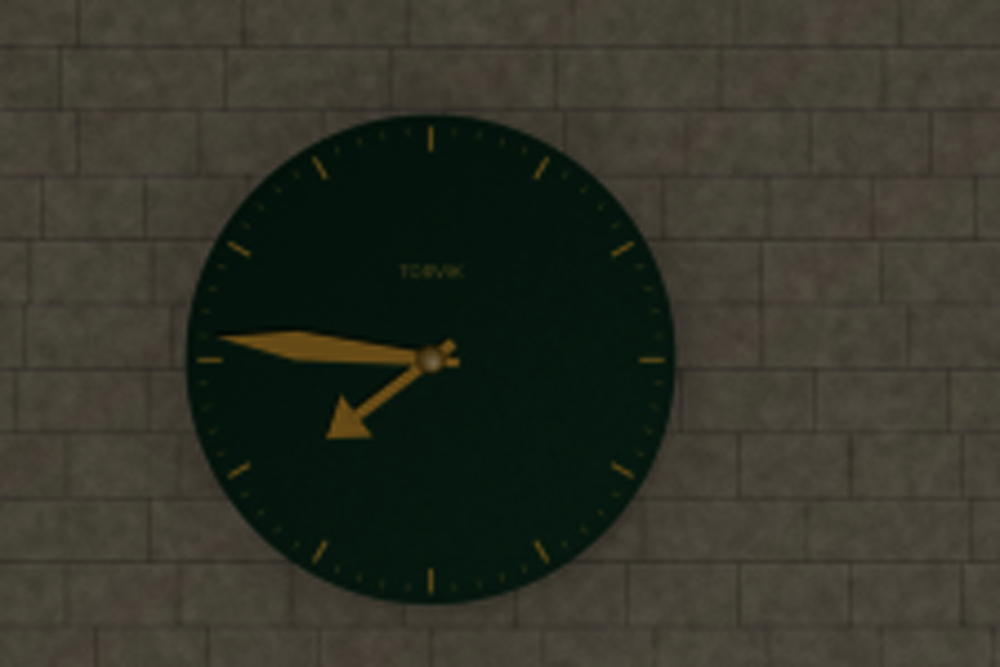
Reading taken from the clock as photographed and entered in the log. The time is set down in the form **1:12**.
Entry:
**7:46**
